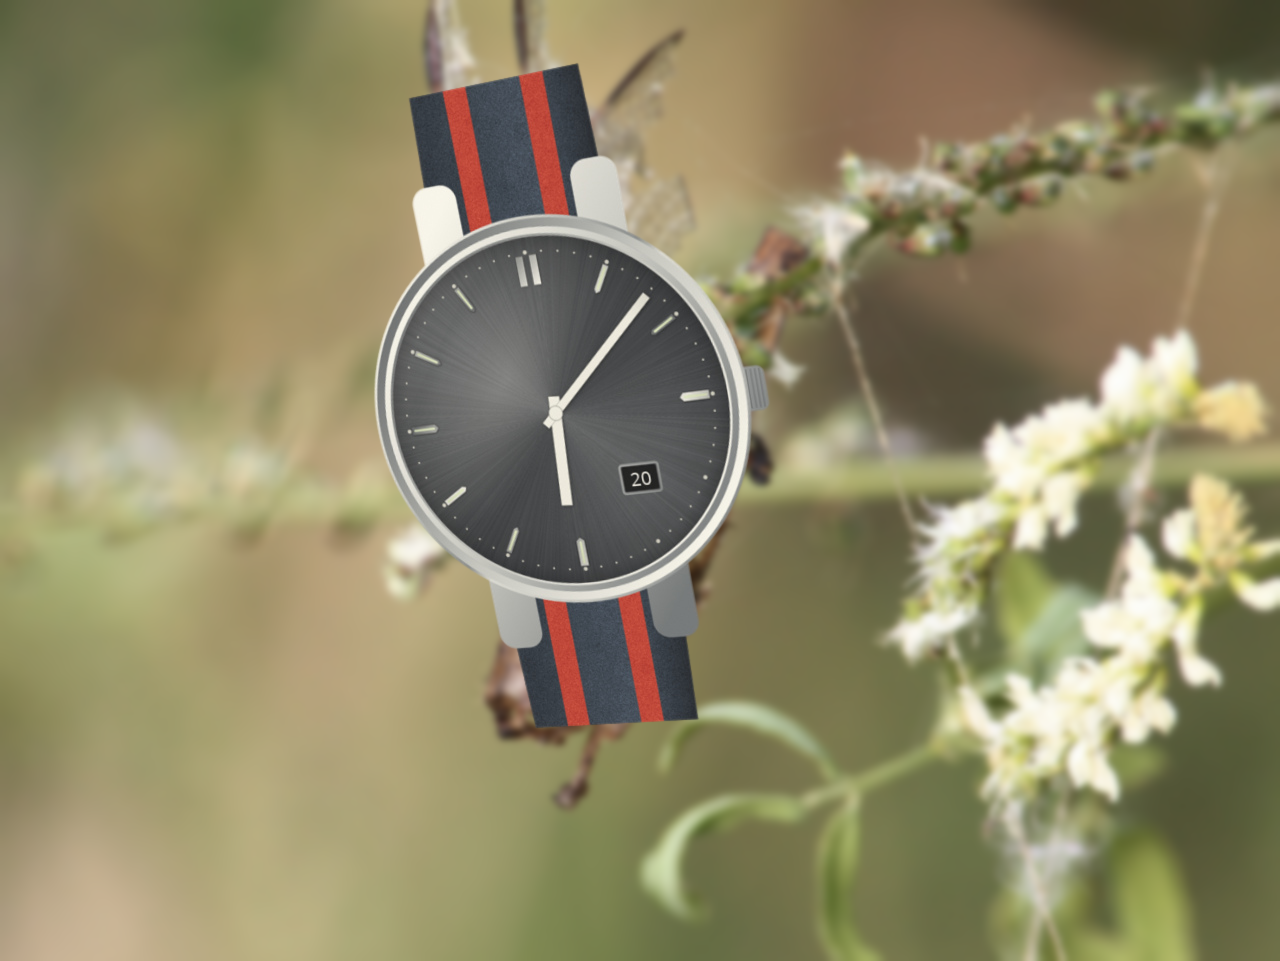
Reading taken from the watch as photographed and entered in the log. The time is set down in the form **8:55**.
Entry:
**6:08**
